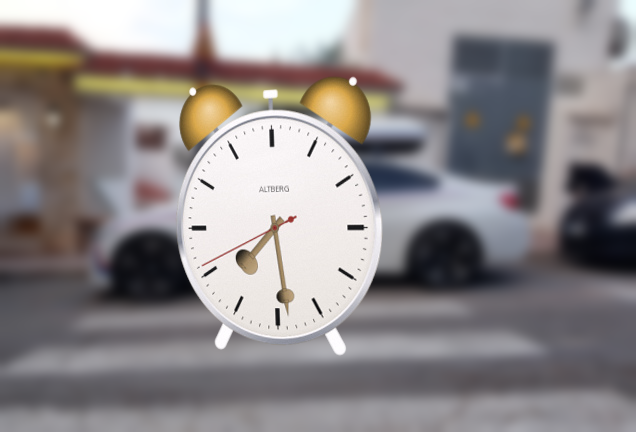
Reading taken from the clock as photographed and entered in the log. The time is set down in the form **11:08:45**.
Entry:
**7:28:41**
